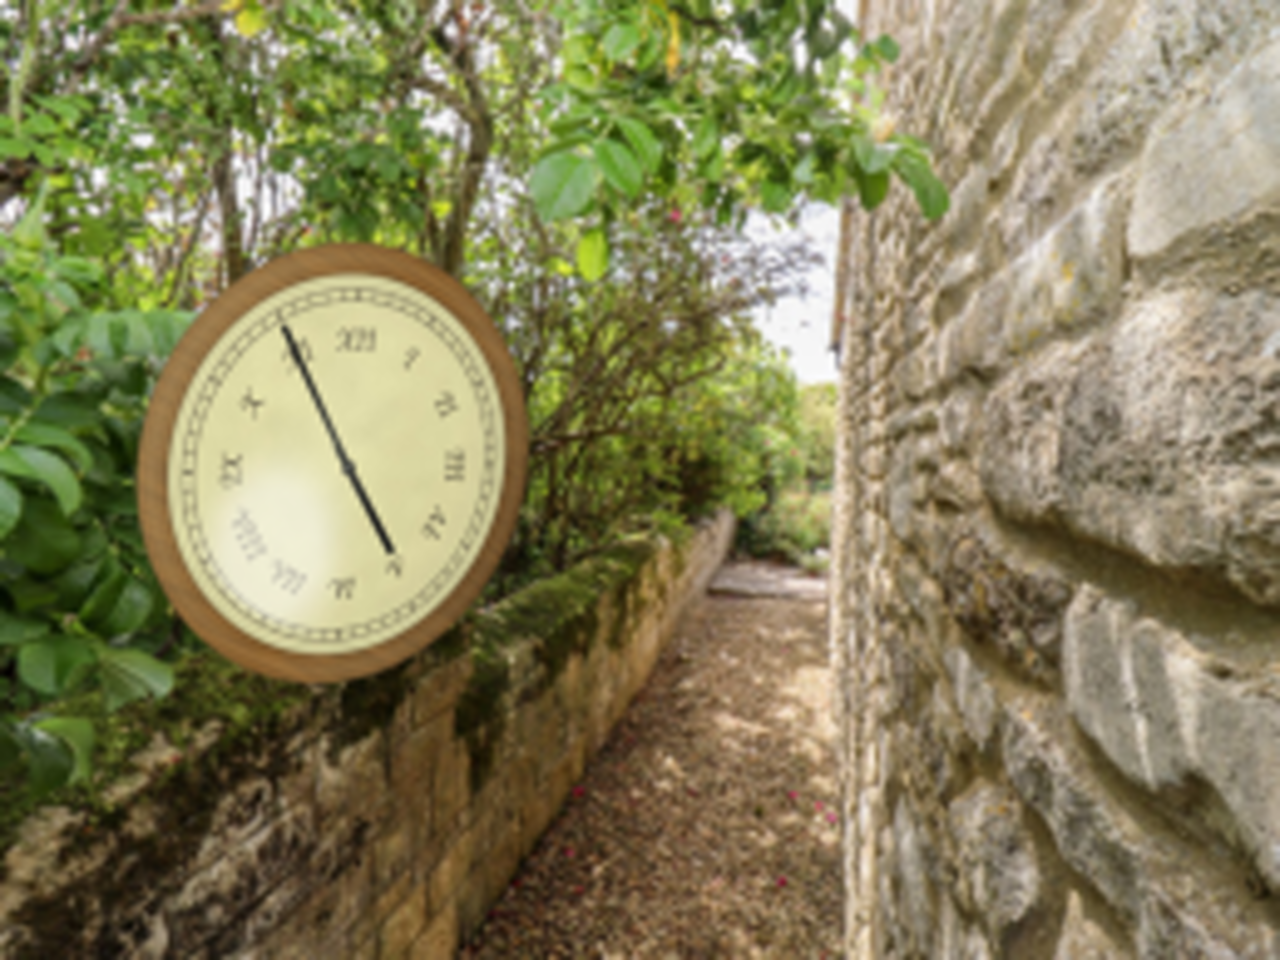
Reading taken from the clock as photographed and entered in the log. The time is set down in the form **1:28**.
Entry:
**4:55**
